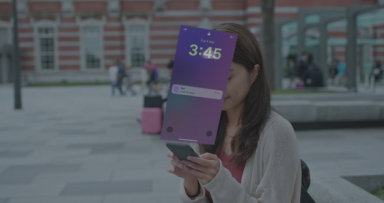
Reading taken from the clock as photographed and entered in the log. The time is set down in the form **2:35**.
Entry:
**3:45**
